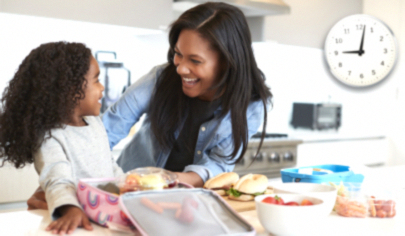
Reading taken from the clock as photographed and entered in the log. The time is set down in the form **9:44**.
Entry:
**9:02**
